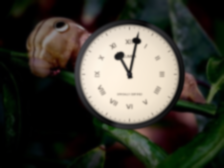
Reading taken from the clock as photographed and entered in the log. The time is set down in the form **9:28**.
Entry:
**11:02**
